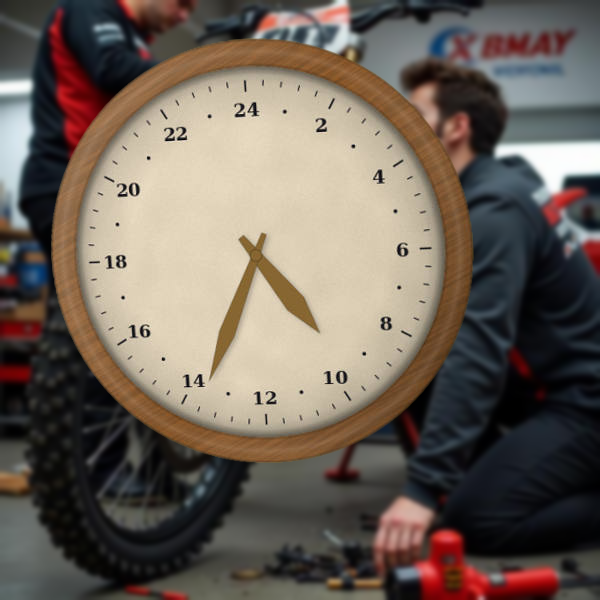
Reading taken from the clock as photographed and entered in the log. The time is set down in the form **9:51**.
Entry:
**9:34**
